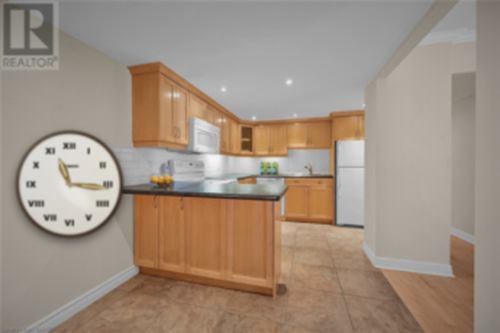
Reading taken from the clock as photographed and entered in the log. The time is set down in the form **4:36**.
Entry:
**11:16**
